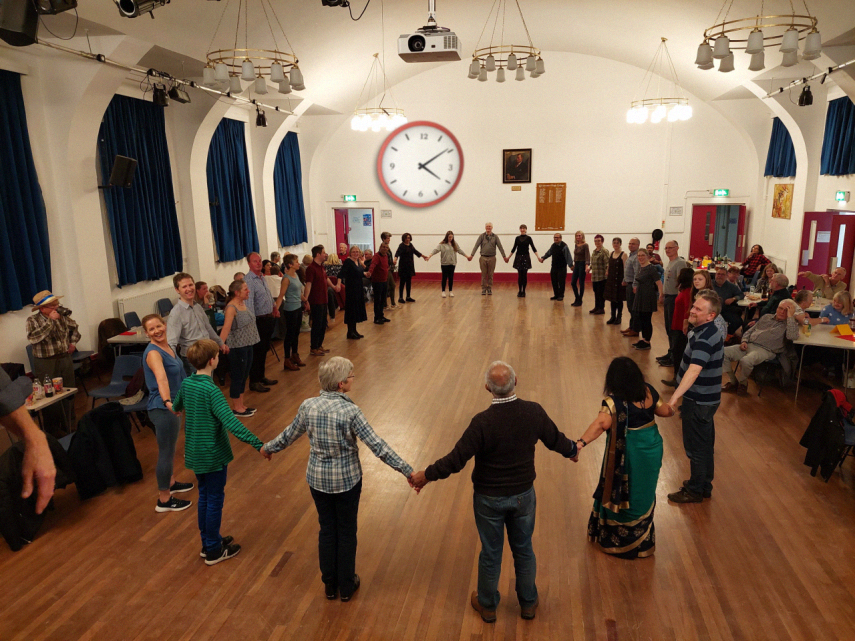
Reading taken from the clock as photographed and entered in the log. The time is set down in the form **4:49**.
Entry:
**4:09**
